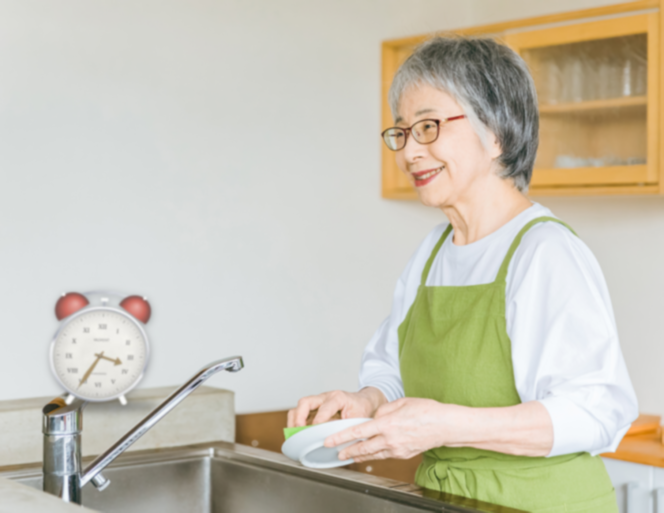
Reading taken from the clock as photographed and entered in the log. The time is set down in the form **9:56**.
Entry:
**3:35**
